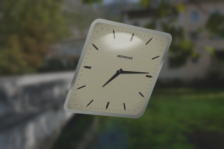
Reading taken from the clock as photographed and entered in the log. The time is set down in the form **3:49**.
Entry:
**7:14**
